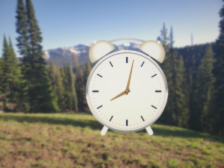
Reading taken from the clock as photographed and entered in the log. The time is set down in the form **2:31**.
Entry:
**8:02**
